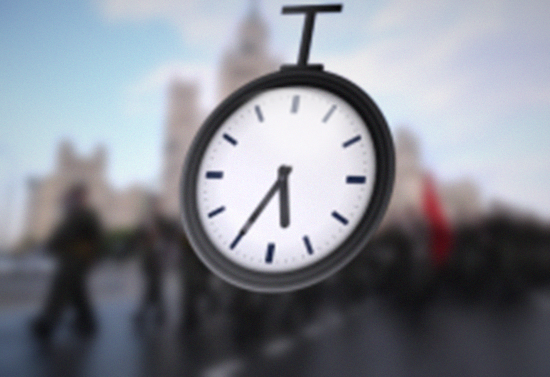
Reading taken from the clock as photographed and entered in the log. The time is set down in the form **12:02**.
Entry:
**5:35**
